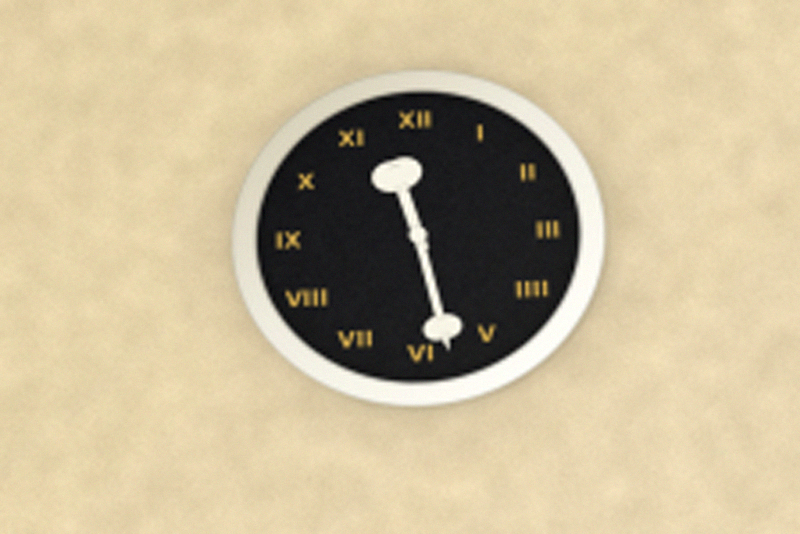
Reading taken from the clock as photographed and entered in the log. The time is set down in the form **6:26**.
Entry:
**11:28**
